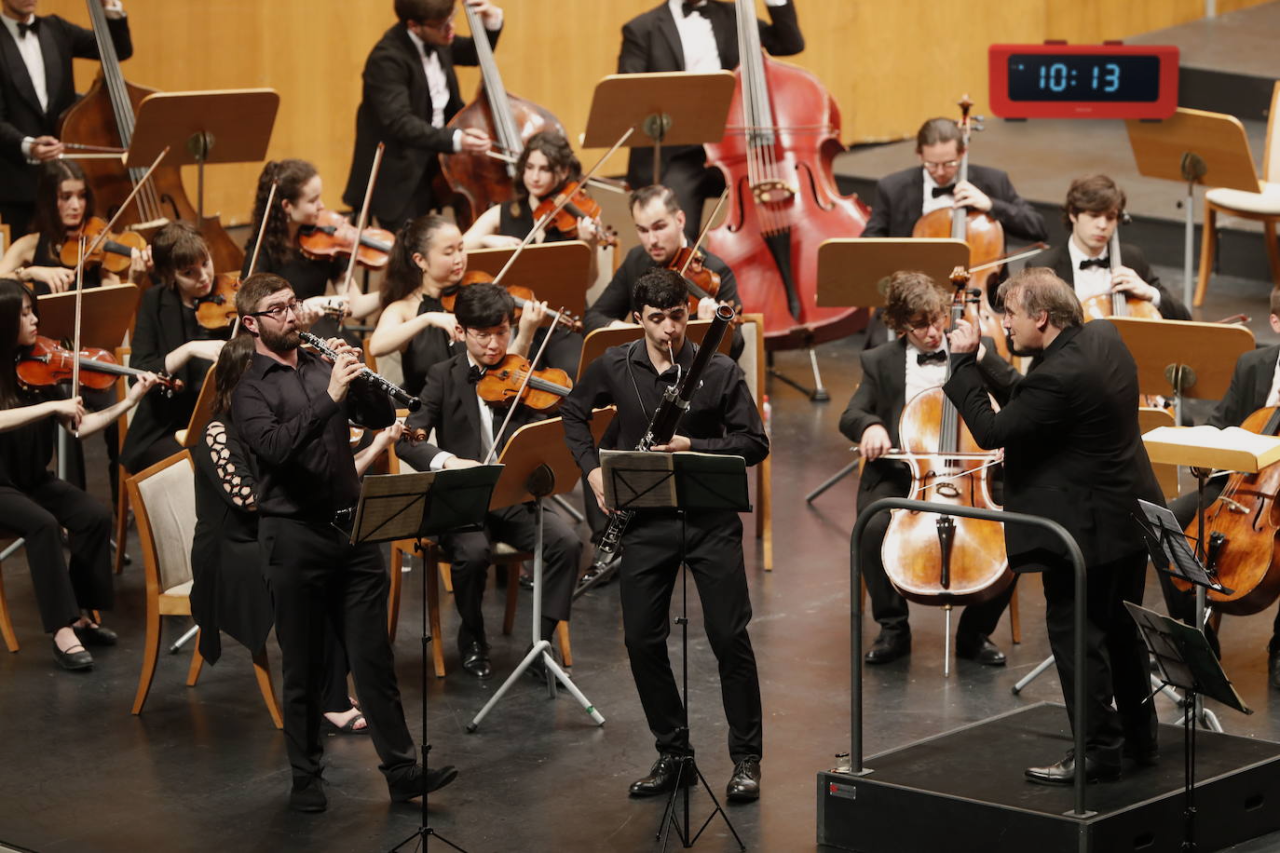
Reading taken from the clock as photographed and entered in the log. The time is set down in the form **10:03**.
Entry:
**10:13**
